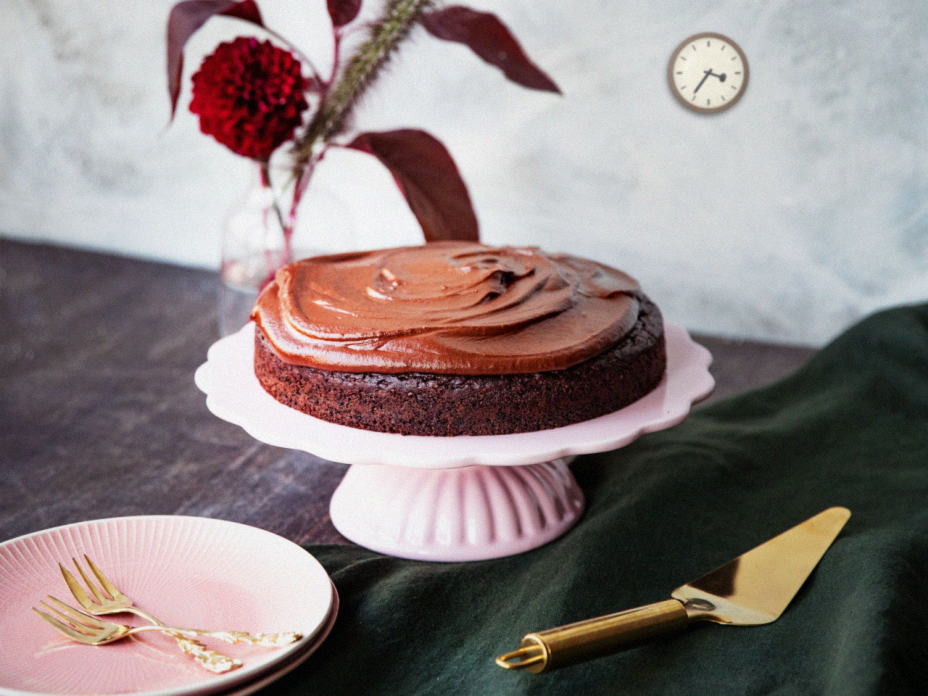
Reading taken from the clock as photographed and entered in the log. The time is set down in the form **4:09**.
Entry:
**3:36**
